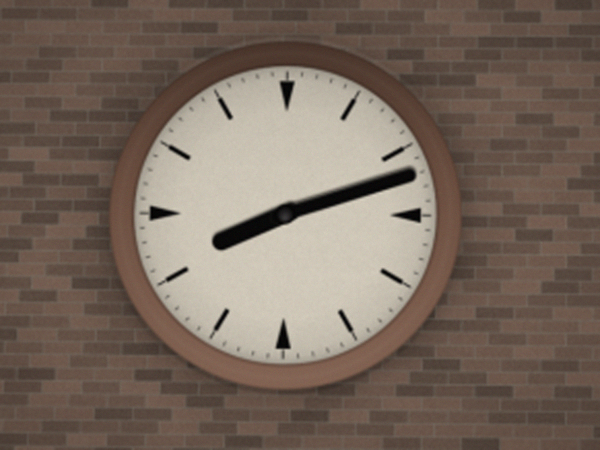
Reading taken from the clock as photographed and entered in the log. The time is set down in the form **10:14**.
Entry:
**8:12**
